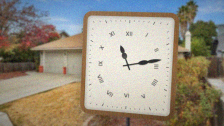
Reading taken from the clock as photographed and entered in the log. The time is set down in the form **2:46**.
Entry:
**11:13**
